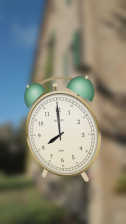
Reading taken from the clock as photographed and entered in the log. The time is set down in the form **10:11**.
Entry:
**8:00**
